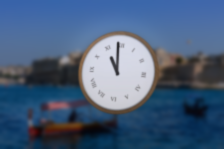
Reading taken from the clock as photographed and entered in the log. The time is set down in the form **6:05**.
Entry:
**10:59**
